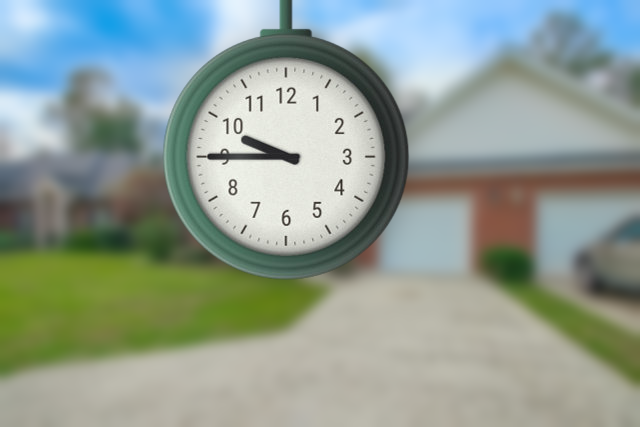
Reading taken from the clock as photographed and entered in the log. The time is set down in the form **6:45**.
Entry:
**9:45**
